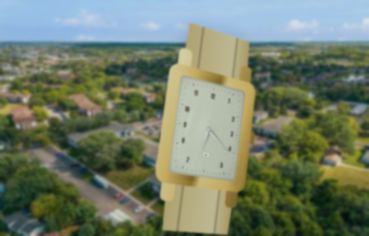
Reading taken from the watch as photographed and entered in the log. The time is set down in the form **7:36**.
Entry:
**6:21**
